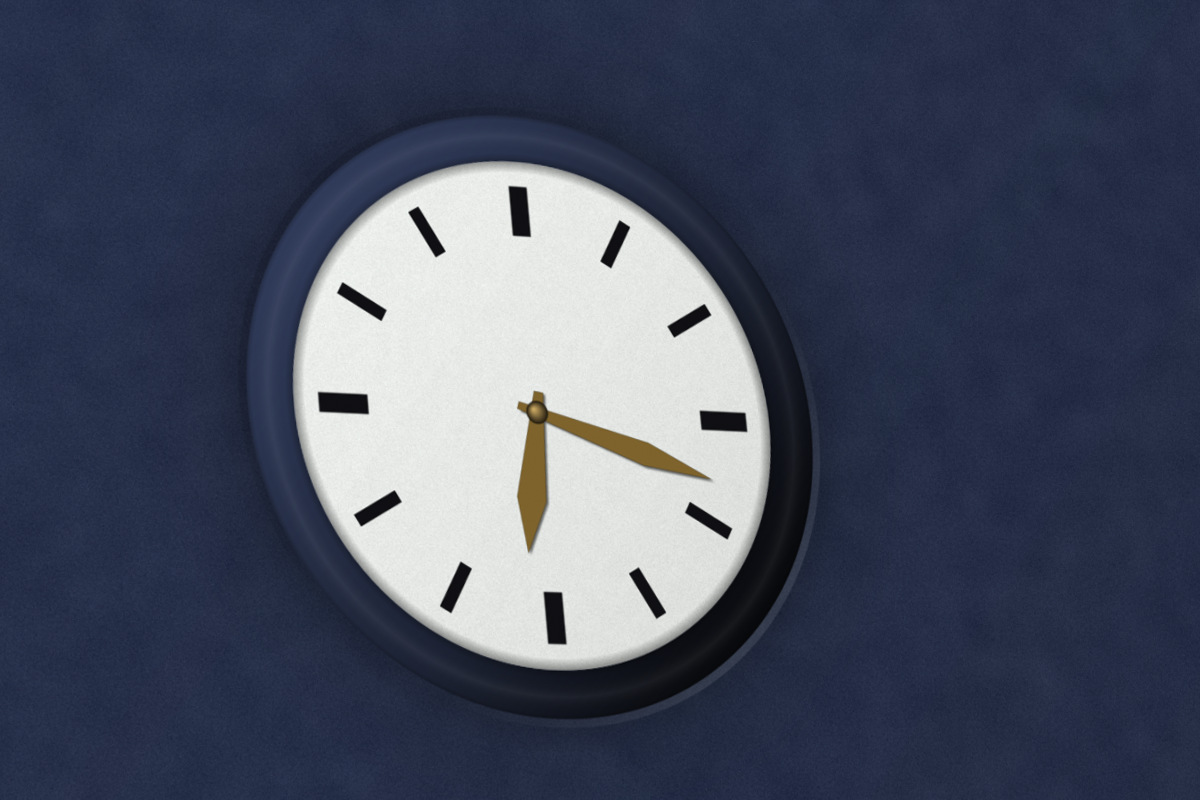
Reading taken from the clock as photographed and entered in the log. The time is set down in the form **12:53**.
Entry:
**6:18**
